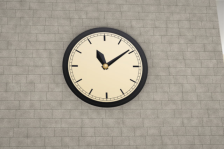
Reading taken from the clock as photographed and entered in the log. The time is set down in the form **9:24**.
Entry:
**11:09**
